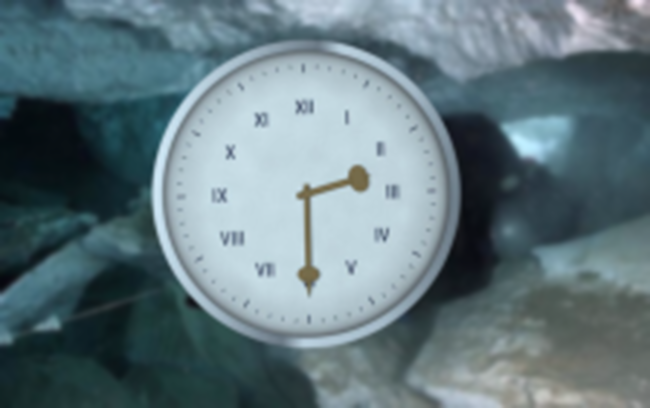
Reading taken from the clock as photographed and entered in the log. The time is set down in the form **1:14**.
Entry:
**2:30**
